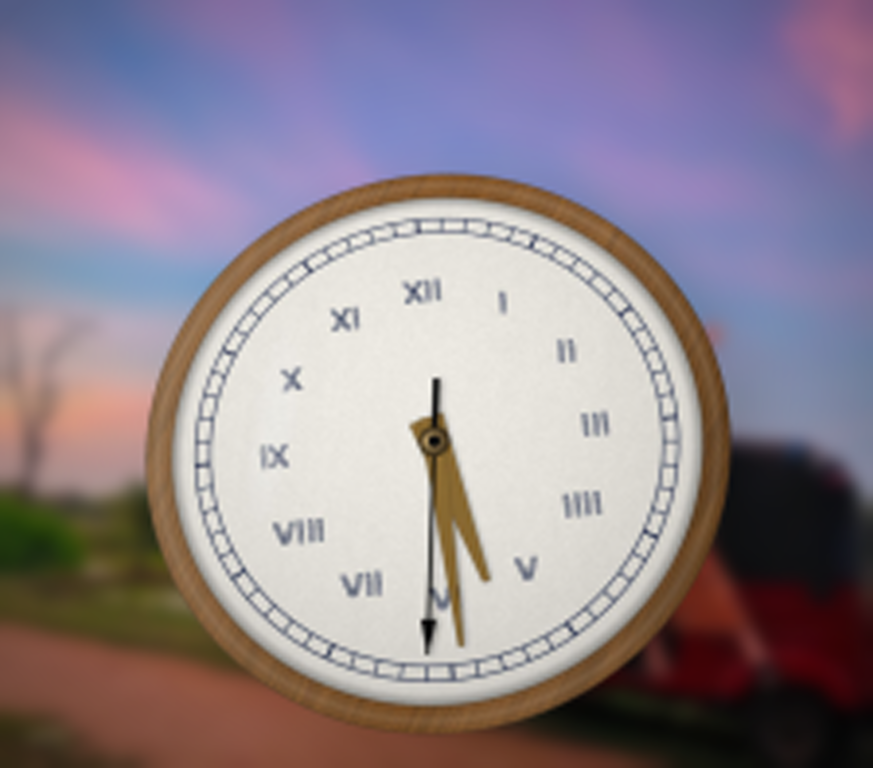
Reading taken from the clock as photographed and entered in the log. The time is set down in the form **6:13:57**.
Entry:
**5:29:31**
